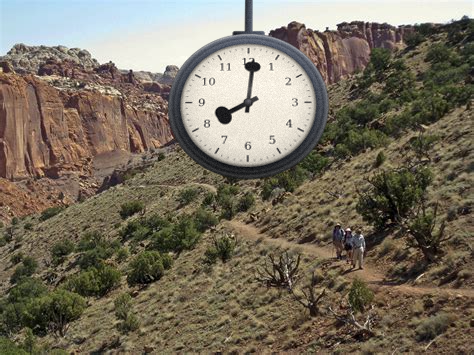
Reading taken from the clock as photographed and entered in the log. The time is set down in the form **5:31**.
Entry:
**8:01**
